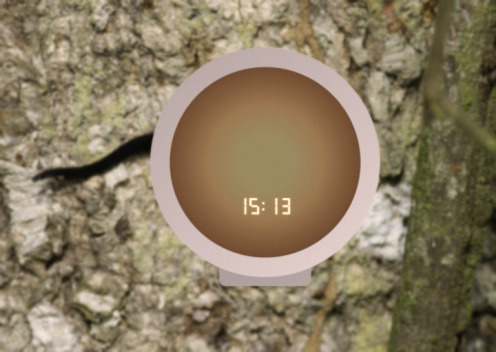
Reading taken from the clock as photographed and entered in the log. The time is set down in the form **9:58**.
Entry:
**15:13**
